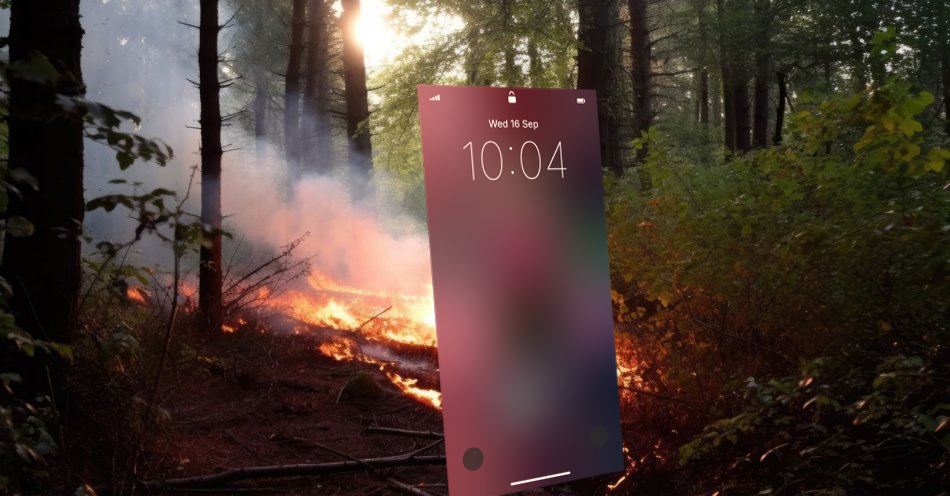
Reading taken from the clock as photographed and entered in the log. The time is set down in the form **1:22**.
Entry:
**10:04**
